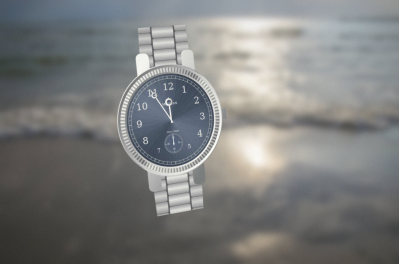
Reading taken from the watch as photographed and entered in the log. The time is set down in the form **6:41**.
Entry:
**11:55**
